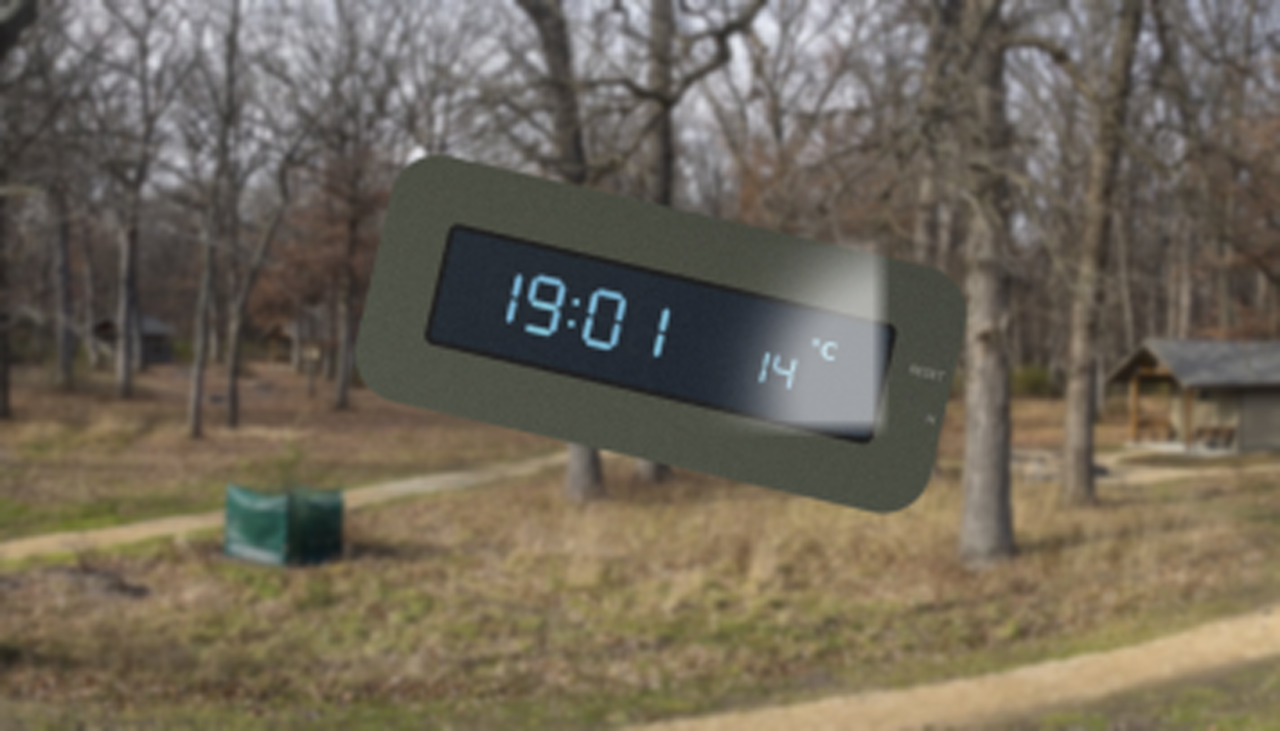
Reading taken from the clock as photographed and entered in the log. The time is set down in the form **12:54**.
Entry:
**19:01**
